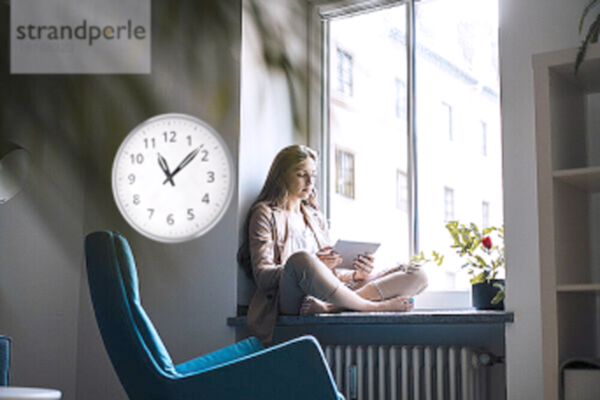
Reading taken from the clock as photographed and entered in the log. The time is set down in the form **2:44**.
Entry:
**11:08**
